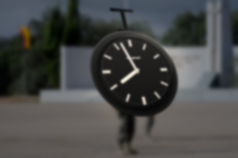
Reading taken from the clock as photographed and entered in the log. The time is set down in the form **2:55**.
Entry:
**7:57**
